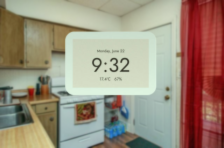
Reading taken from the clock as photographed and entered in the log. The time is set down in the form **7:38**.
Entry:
**9:32**
